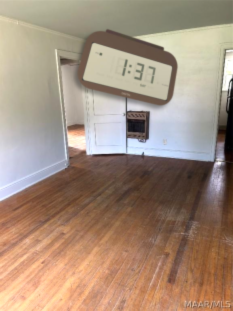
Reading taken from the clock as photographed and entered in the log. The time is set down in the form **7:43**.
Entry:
**1:37**
